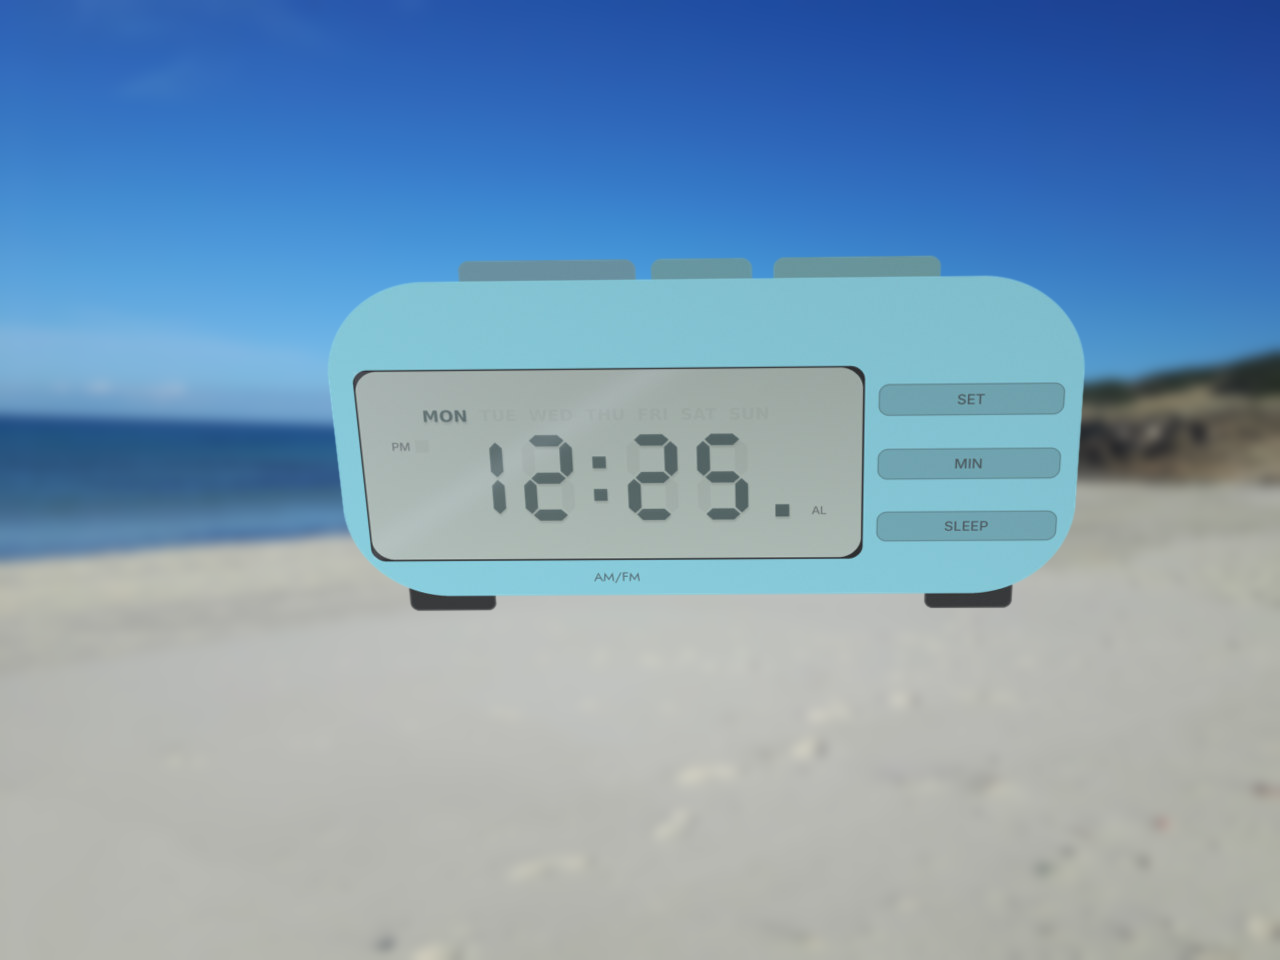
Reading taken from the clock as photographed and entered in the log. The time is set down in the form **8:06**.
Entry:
**12:25**
